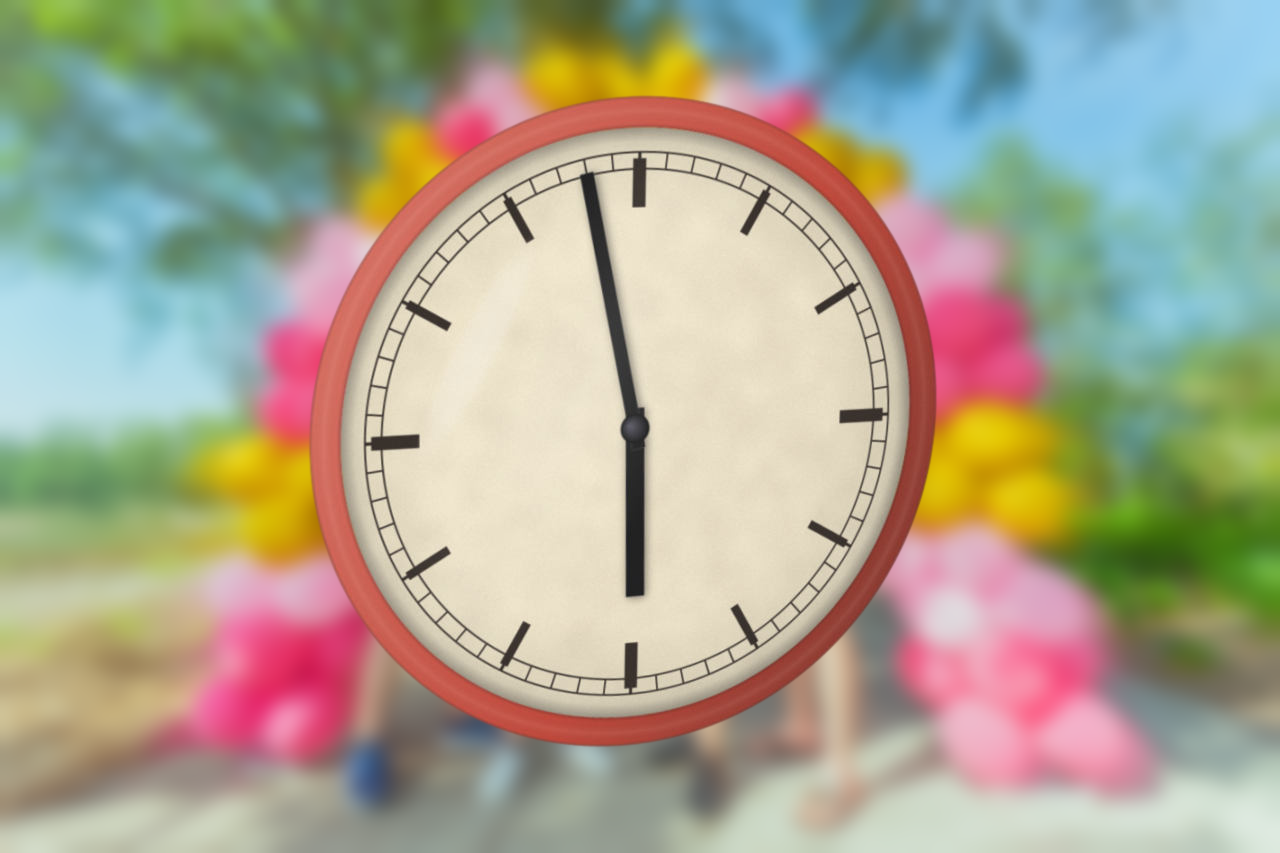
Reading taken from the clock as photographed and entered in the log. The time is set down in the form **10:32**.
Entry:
**5:58**
